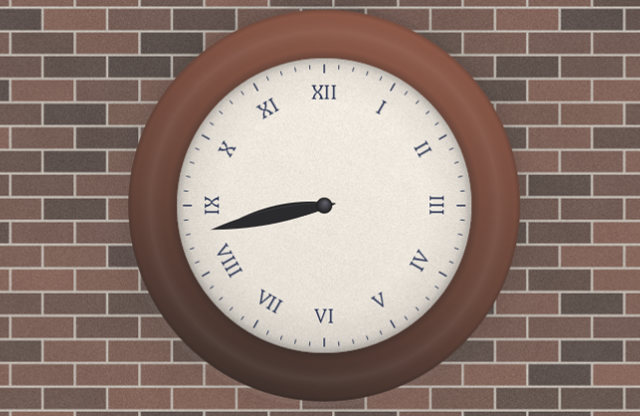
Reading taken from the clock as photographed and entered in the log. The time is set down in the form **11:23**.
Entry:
**8:43**
